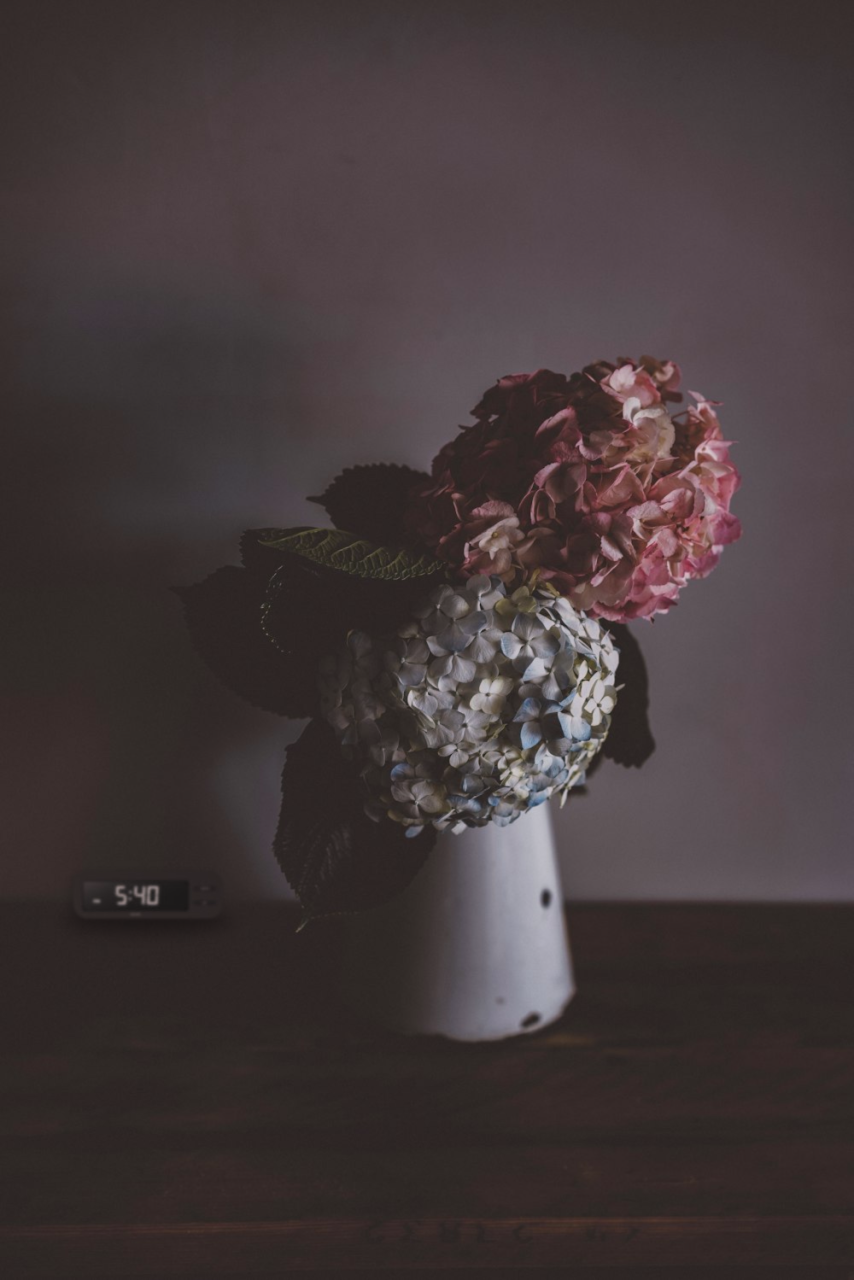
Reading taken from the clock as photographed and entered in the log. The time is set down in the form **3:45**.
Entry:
**5:40**
